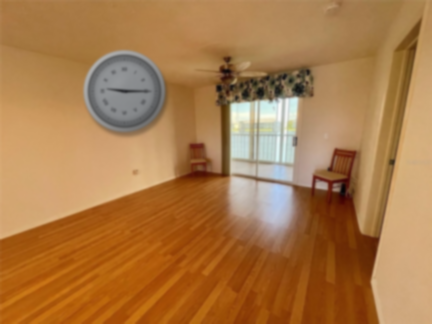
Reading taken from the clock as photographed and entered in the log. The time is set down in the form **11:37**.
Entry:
**9:15**
